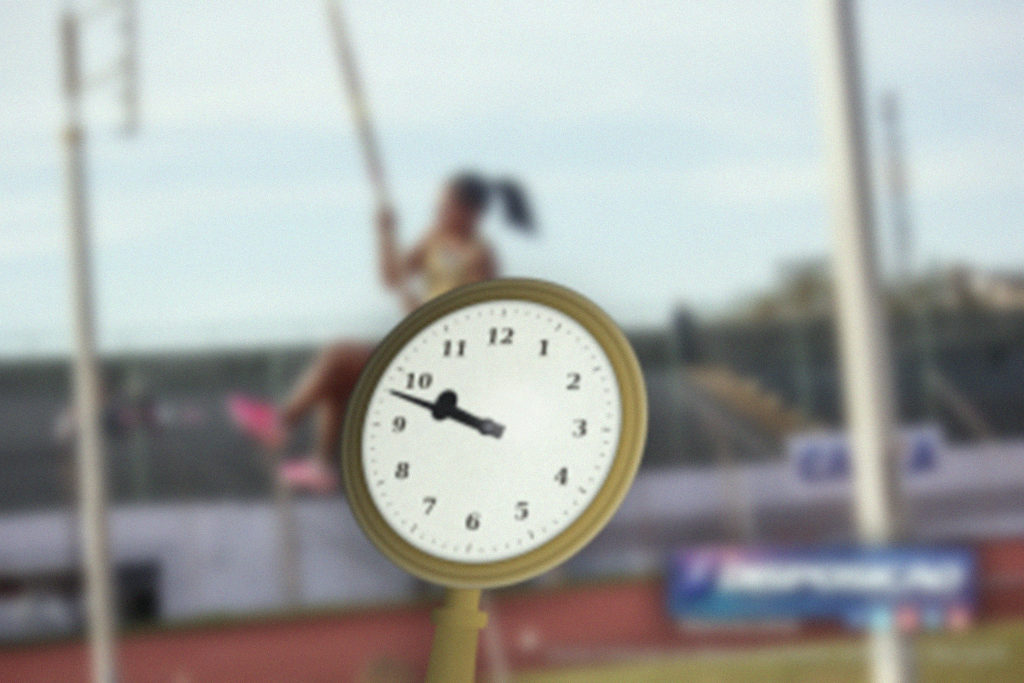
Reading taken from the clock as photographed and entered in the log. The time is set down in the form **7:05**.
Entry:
**9:48**
